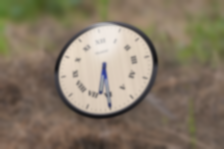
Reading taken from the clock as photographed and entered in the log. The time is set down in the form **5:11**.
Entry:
**6:30**
